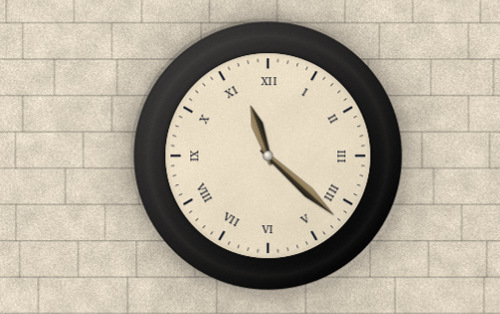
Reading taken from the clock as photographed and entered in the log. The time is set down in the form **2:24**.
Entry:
**11:22**
